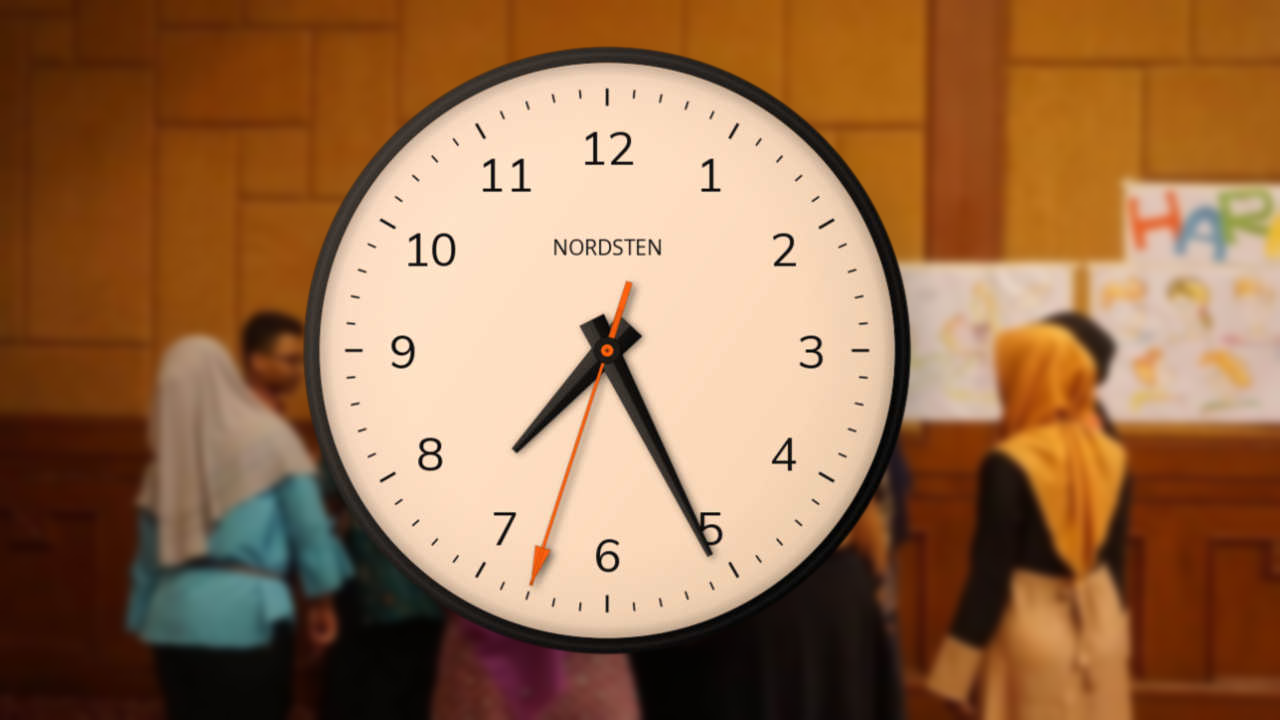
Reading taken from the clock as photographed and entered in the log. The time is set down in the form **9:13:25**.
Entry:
**7:25:33**
